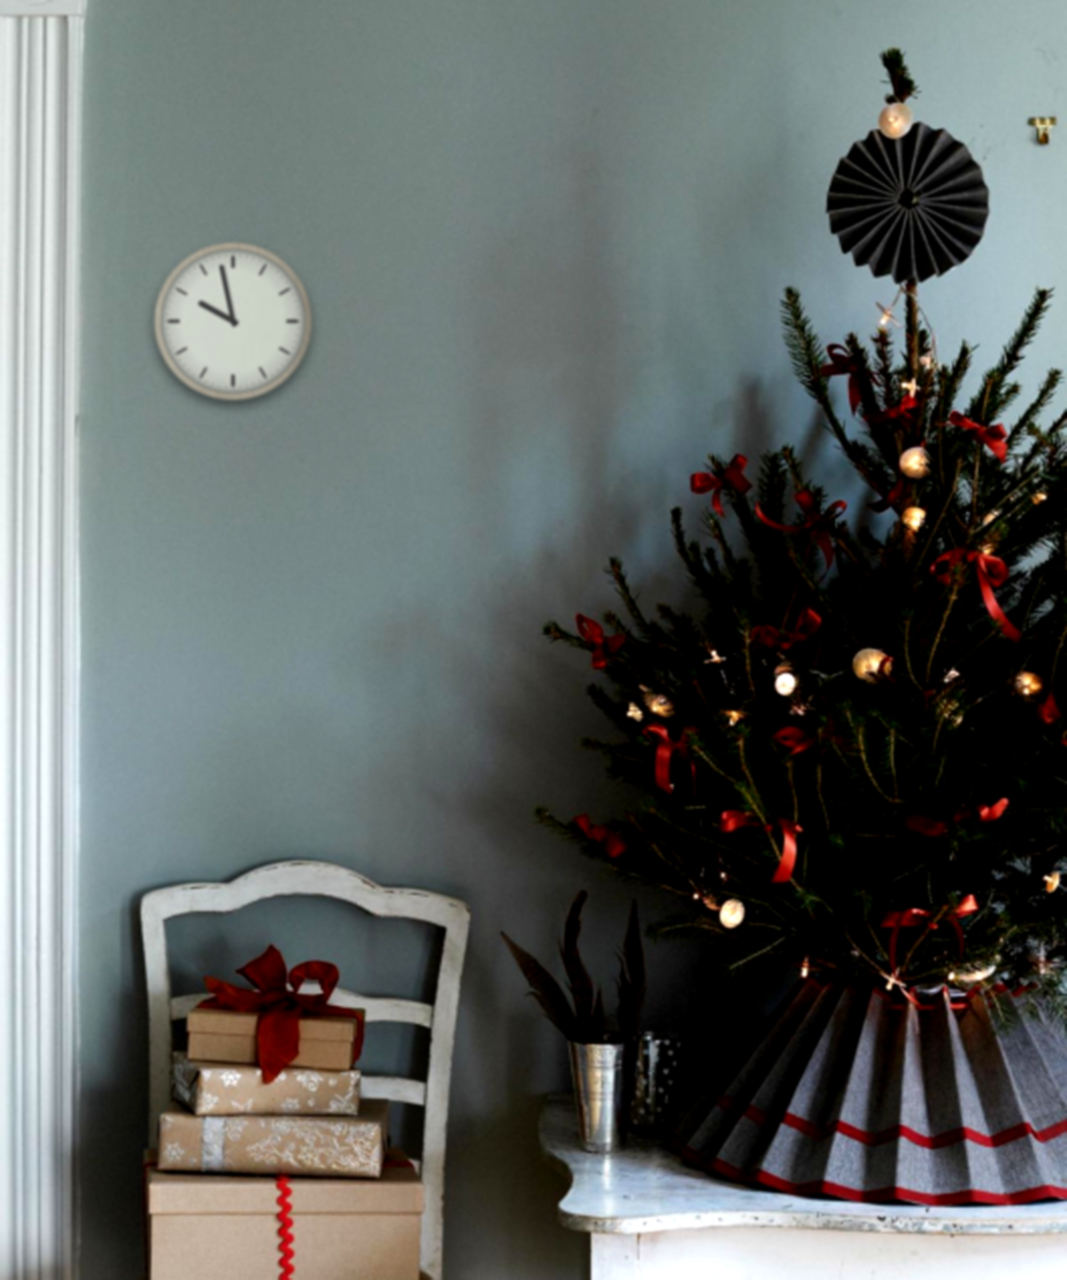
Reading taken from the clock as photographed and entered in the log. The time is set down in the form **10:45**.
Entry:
**9:58**
